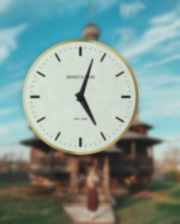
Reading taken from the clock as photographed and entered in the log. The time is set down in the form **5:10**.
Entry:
**5:03**
